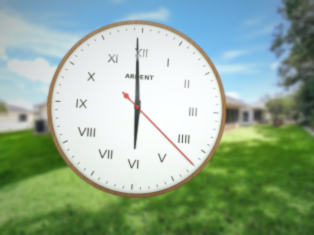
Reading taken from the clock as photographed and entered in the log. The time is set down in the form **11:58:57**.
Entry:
**5:59:22**
